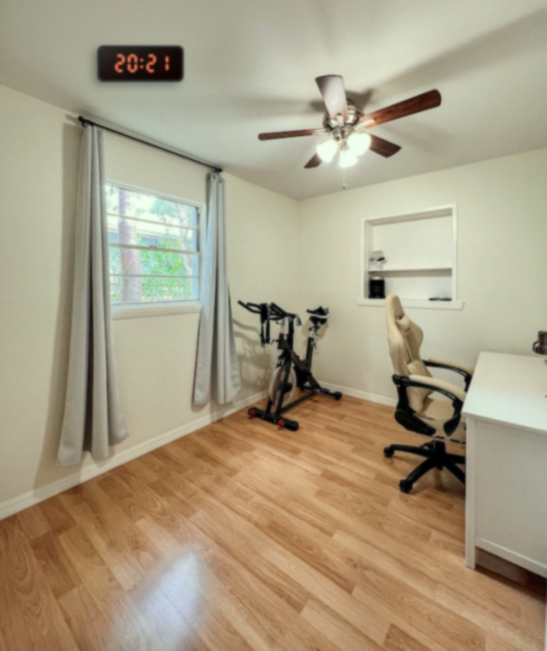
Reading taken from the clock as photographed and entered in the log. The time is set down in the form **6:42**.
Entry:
**20:21**
